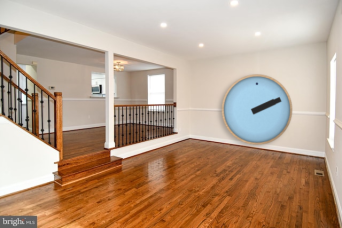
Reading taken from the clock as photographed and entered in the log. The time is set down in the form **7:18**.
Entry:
**2:11**
